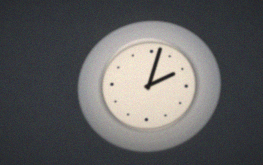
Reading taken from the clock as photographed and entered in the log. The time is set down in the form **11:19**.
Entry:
**2:02**
